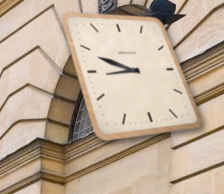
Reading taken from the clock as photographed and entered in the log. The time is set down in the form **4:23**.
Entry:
**8:49**
